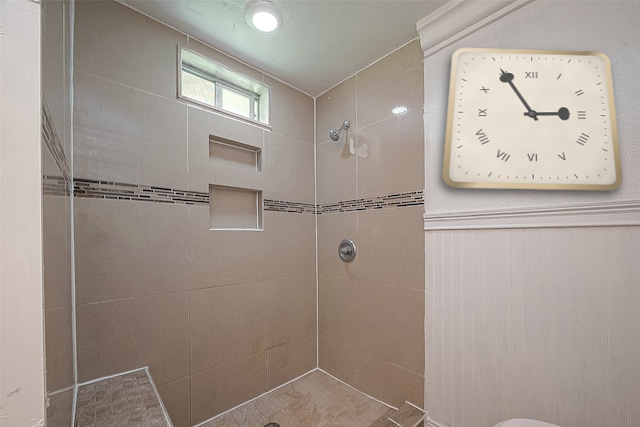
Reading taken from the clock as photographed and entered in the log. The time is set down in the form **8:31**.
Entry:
**2:55**
